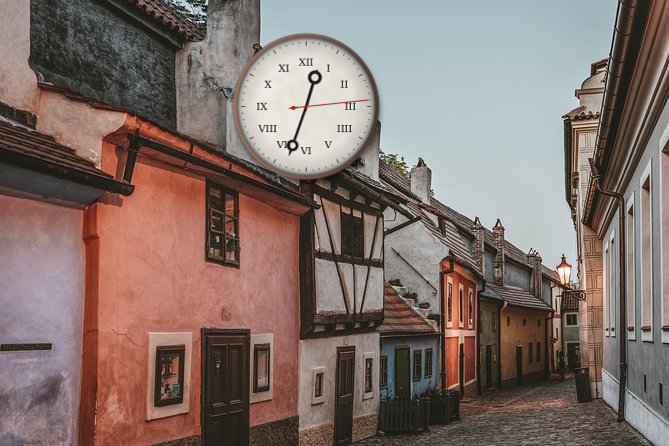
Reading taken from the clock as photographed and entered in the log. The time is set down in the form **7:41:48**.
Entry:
**12:33:14**
